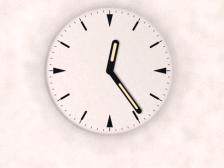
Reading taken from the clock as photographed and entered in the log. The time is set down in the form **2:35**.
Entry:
**12:24**
